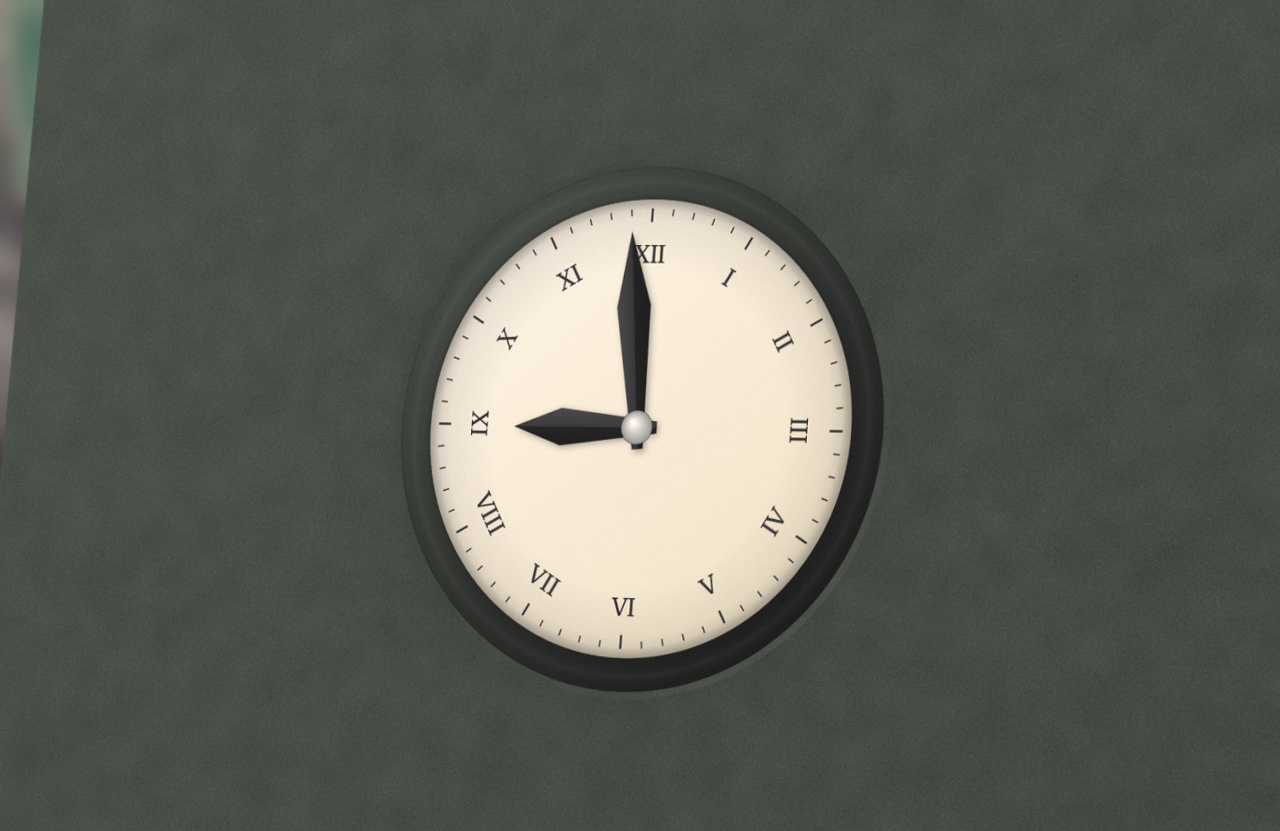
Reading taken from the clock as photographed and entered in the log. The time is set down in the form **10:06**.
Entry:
**8:59**
